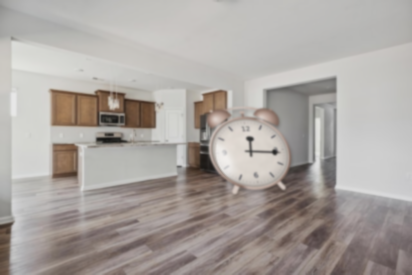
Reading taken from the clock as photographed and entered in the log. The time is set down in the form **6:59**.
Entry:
**12:16**
